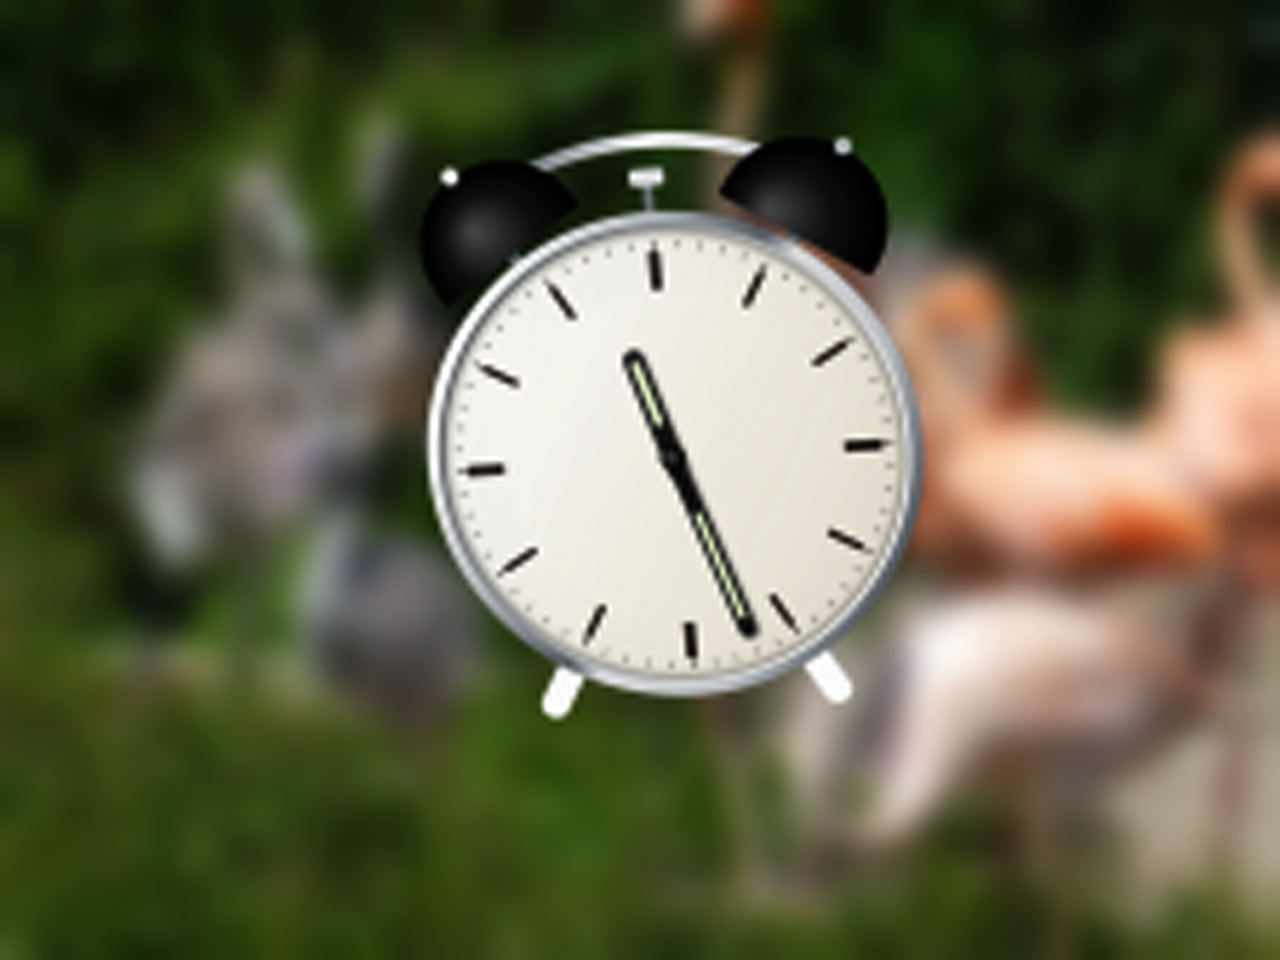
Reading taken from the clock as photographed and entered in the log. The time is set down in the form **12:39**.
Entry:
**11:27**
